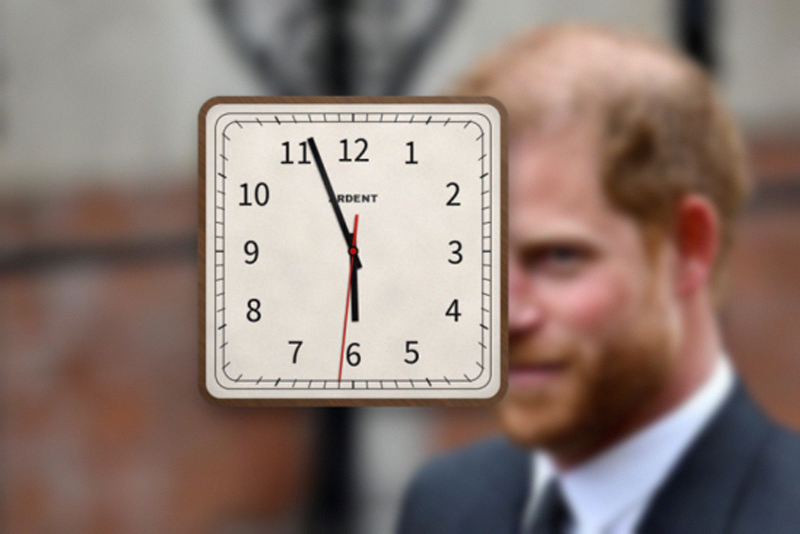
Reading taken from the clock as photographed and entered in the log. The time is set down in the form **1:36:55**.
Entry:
**5:56:31**
